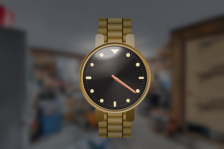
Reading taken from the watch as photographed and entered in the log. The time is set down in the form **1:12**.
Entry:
**4:21**
